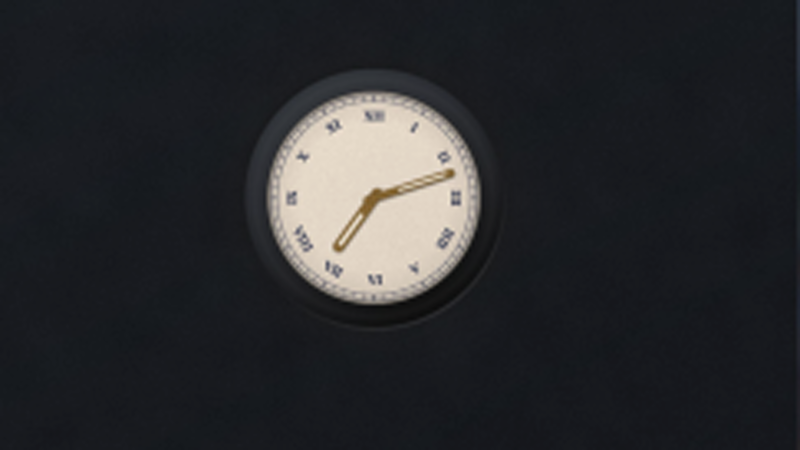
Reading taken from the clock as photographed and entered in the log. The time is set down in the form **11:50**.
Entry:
**7:12**
